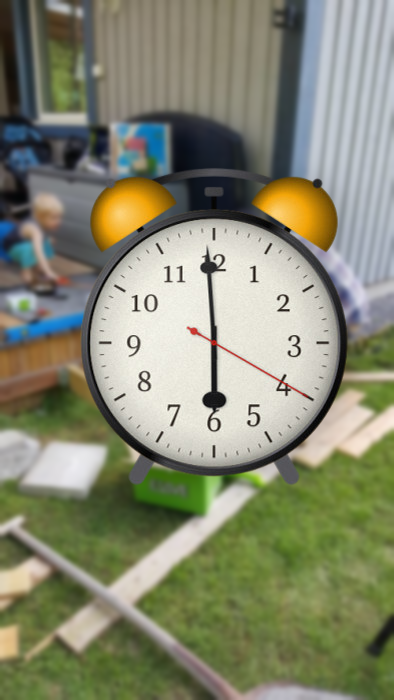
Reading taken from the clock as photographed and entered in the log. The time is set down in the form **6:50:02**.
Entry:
**5:59:20**
